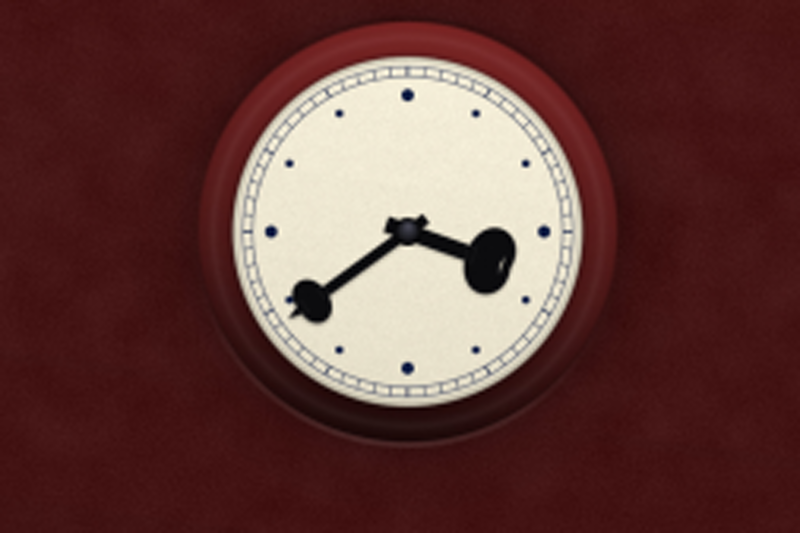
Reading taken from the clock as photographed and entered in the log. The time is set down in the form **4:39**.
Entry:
**3:39**
